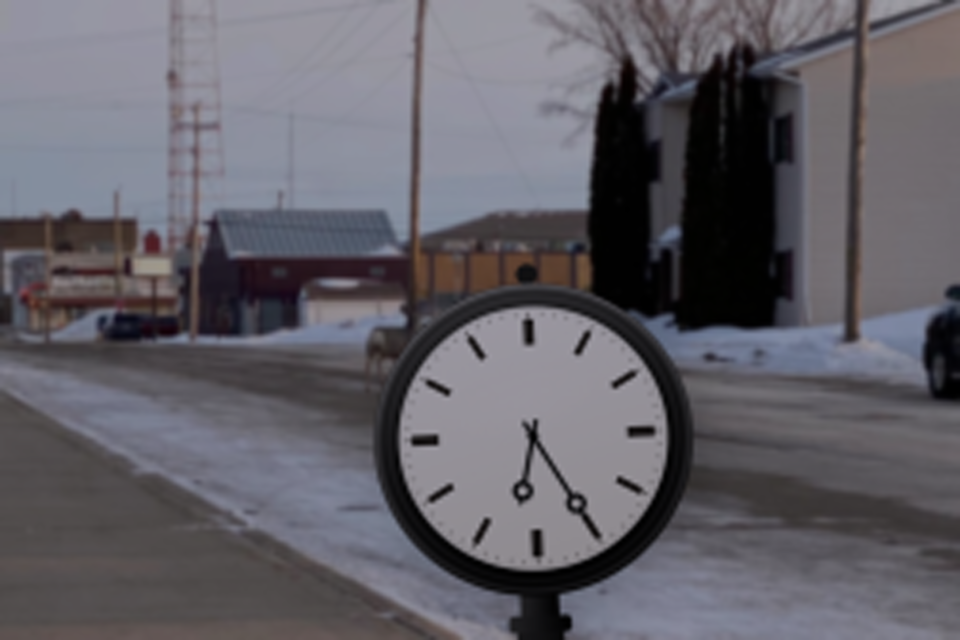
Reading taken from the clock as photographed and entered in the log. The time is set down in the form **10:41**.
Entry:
**6:25**
